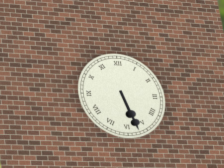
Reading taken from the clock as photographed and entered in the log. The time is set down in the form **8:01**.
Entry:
**5:27**
